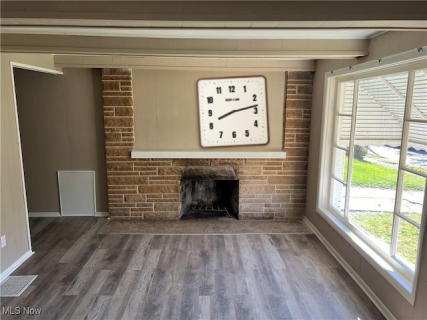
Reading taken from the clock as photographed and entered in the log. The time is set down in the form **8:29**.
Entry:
**8:13**
